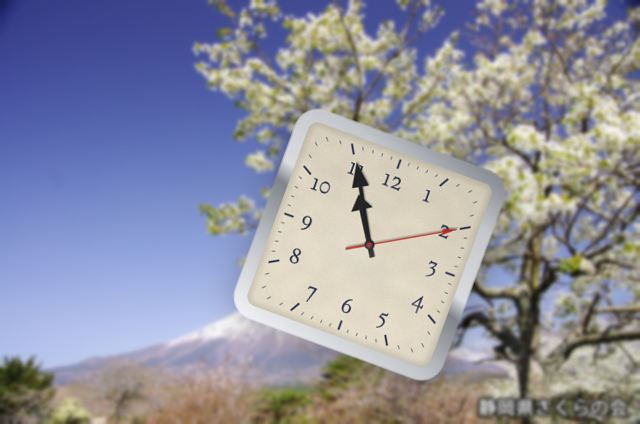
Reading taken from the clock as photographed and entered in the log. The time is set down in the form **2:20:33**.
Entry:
**10:55:10**
